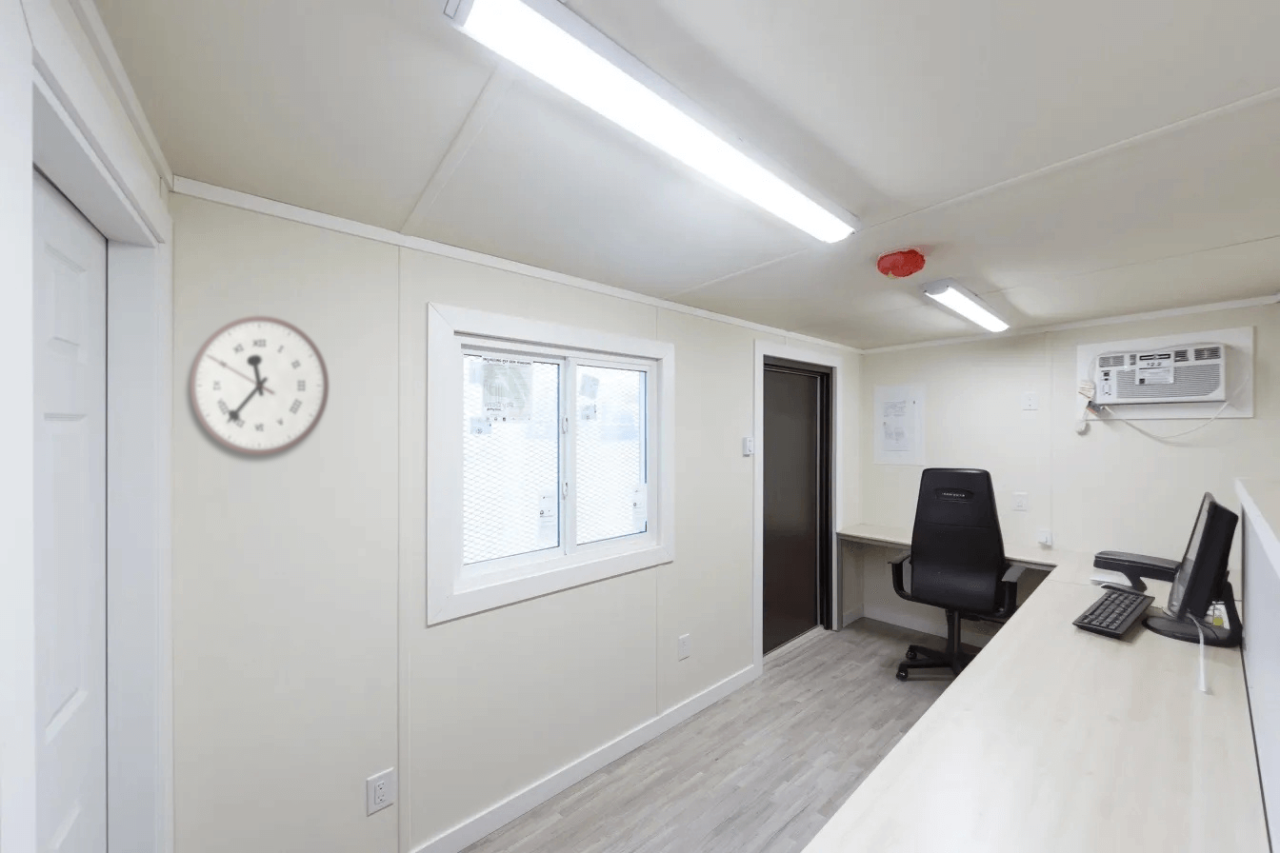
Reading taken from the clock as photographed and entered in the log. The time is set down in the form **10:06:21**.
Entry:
**11:36:50**
